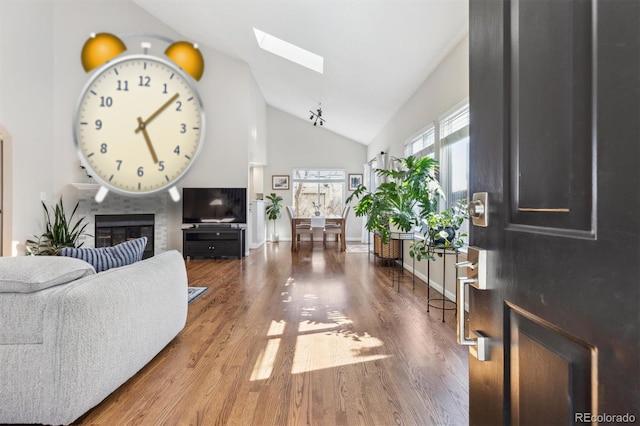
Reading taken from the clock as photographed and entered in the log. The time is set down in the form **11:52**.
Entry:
**5:08**
